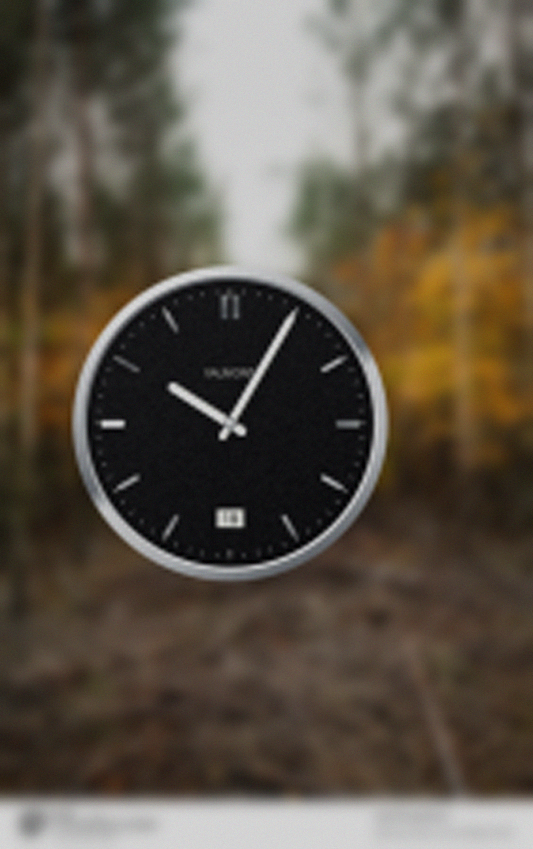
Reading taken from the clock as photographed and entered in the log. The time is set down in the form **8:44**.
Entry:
**10:05**
